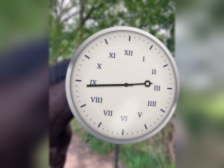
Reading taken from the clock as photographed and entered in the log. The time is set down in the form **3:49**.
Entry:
**2:44**
